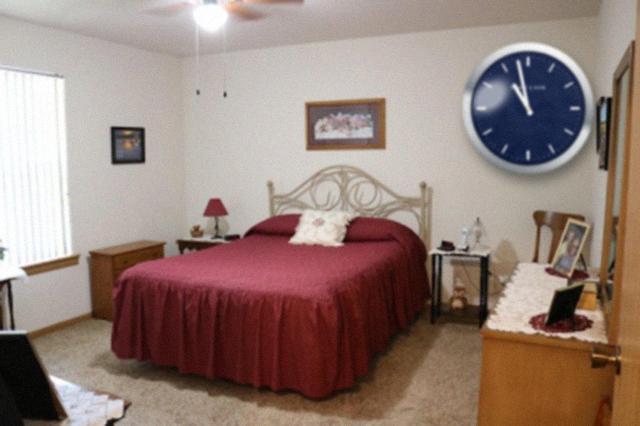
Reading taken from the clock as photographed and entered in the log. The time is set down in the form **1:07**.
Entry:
**10:58**
